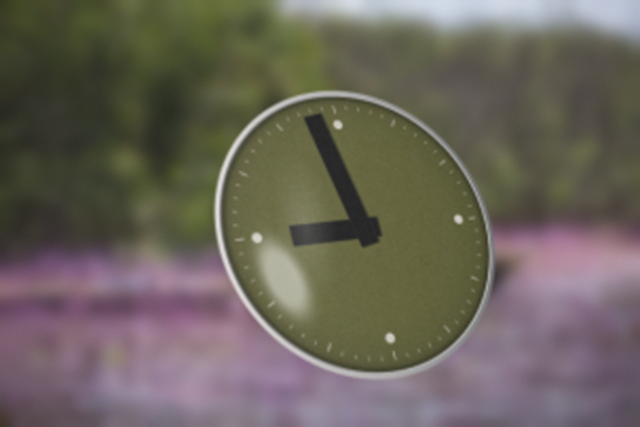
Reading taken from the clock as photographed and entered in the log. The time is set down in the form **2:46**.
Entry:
**8:58**
